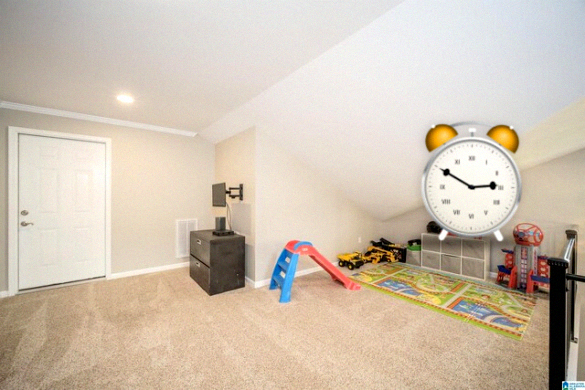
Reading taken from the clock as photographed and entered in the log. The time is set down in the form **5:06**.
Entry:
**2:50**
